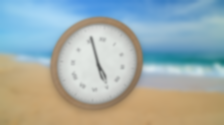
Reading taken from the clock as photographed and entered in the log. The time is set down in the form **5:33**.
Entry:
**4:56**
